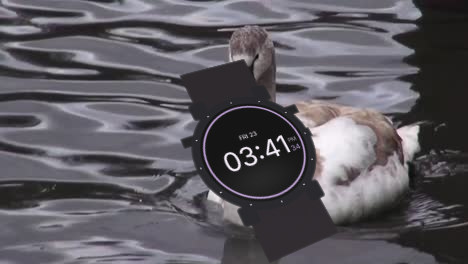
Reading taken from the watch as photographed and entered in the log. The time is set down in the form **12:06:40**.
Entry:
**3:41:34**
